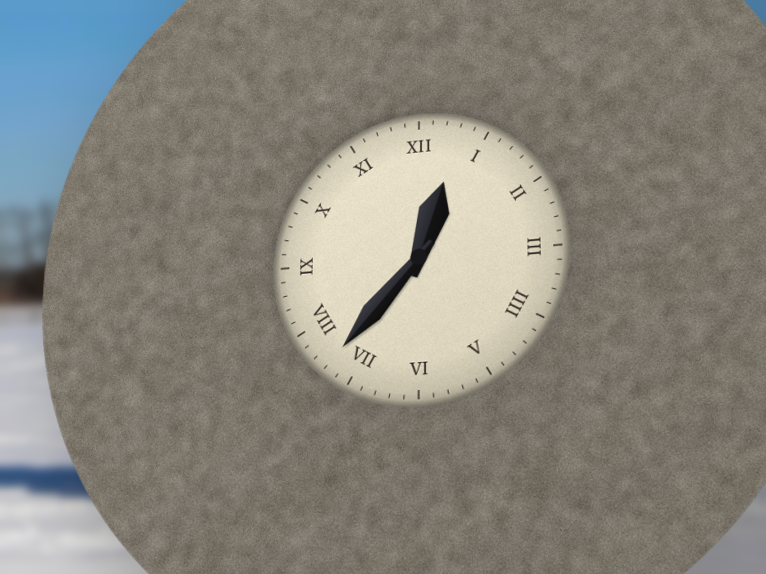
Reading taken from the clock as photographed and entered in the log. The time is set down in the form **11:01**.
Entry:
**12:37**
